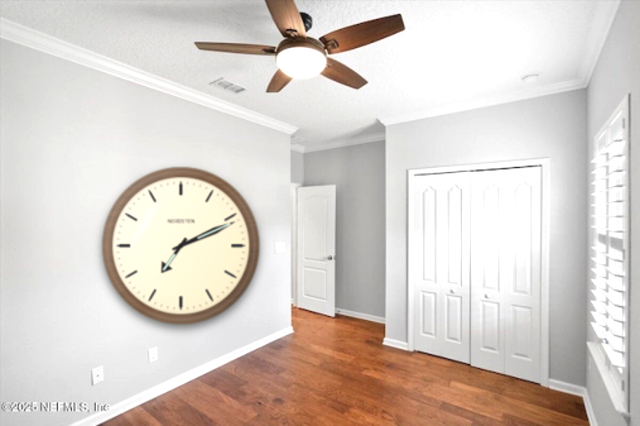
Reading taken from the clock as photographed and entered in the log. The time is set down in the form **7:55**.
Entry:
**7:11**
